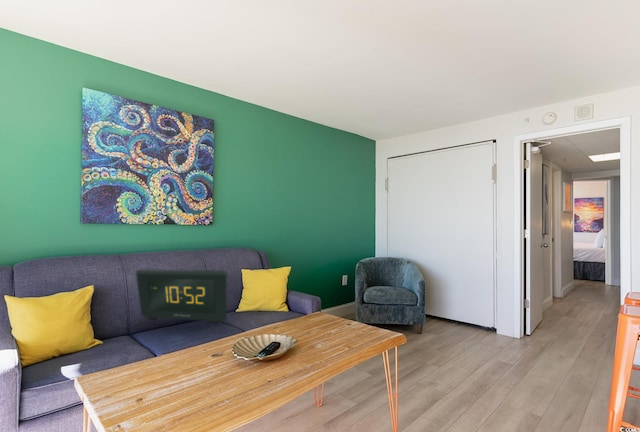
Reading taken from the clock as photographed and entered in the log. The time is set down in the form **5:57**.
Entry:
**10:52**
